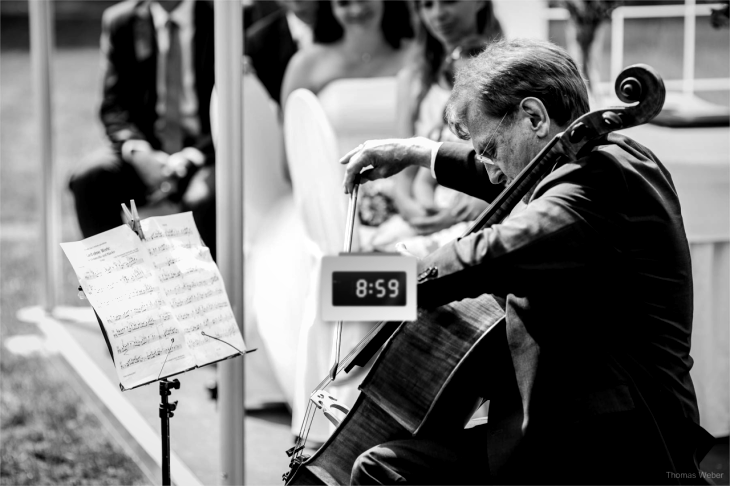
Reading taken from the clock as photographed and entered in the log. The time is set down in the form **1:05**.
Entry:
**8:59**
